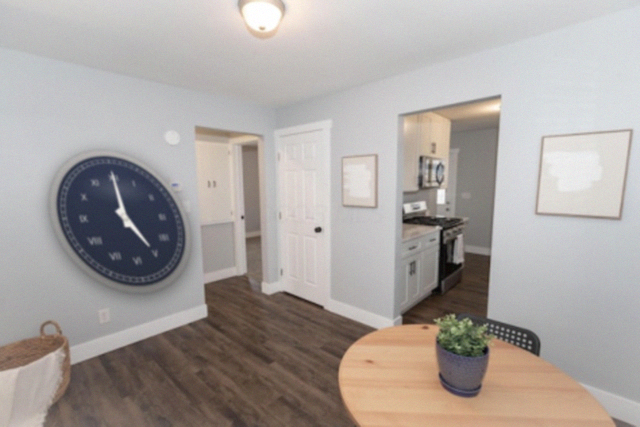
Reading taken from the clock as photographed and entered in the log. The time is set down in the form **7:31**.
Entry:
**5:00**
